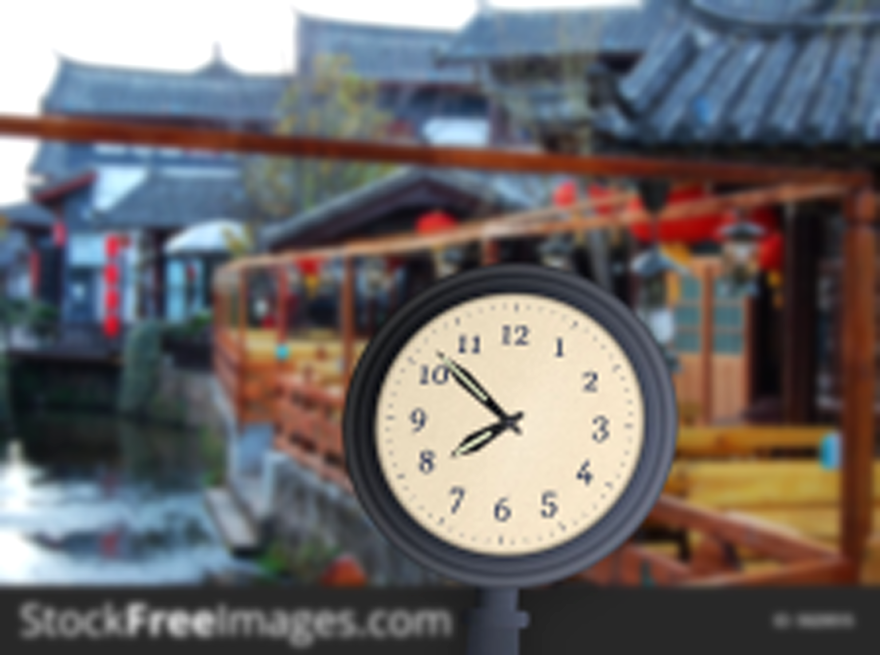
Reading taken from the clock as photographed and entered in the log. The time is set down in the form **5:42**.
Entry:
**7:52**
